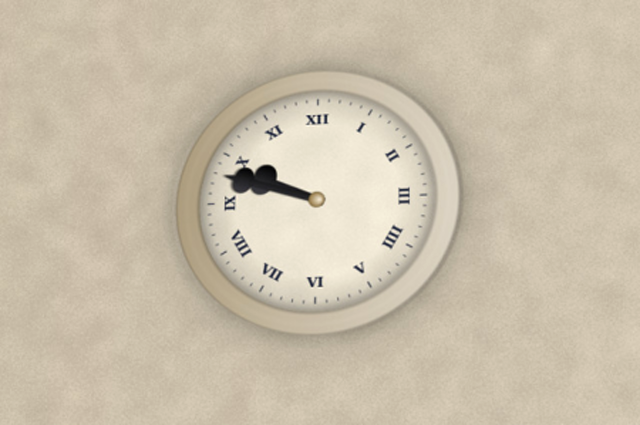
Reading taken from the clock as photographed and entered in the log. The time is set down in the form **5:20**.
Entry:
**9:48**
